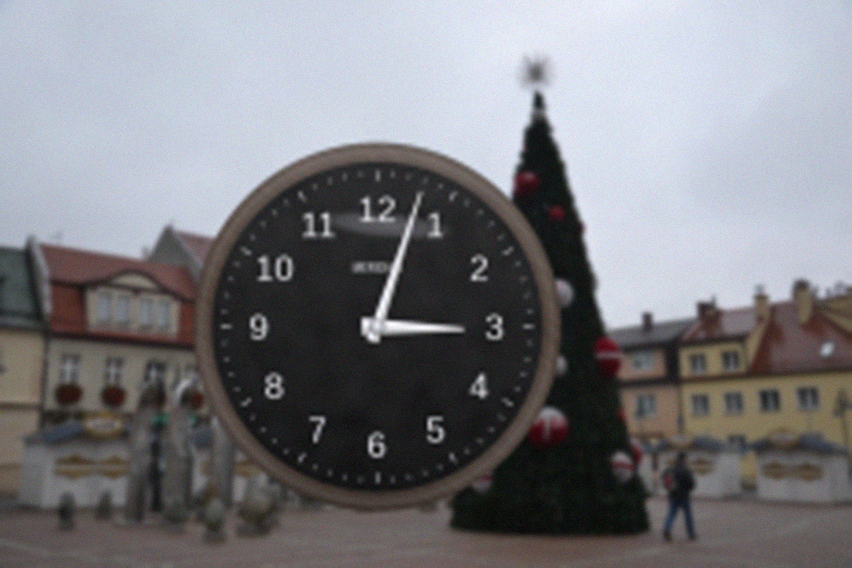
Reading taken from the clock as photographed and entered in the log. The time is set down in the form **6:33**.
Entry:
**3:03**
